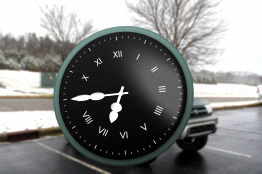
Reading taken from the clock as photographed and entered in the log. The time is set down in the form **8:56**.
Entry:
**6:45**
